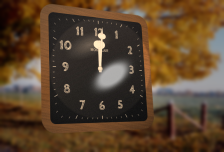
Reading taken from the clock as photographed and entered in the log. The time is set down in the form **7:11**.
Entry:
**12:01**
